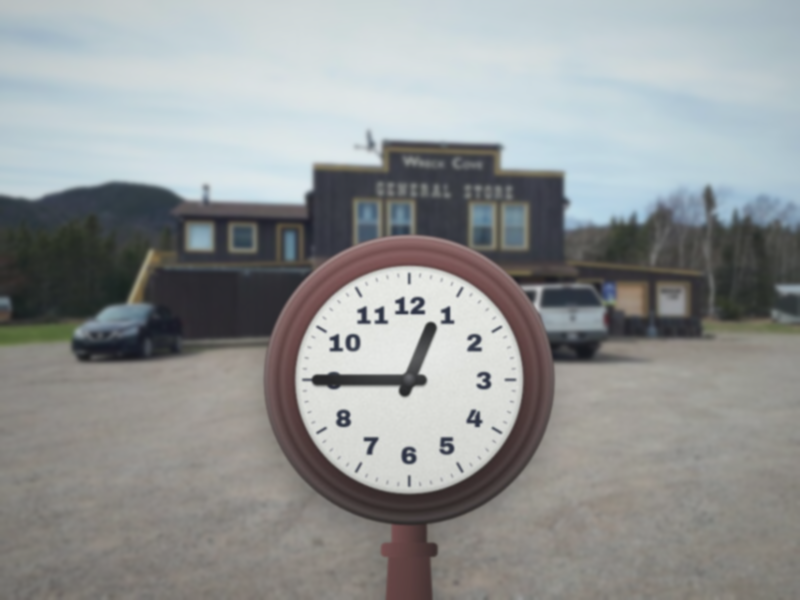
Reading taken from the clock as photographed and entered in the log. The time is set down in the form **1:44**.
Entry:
**12:45**
